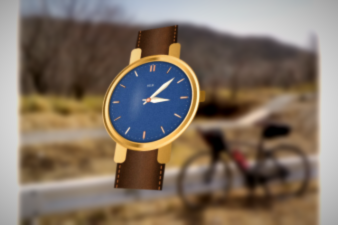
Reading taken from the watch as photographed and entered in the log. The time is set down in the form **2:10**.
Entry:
**3:08**
